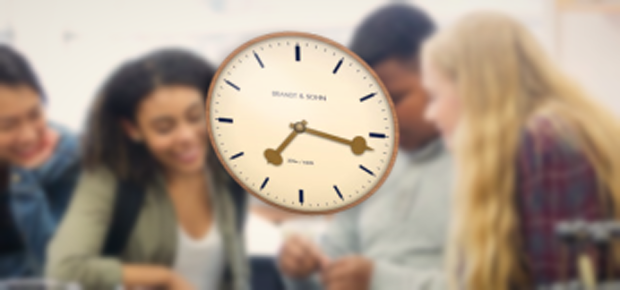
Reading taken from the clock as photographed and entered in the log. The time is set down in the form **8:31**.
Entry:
**7:17**
